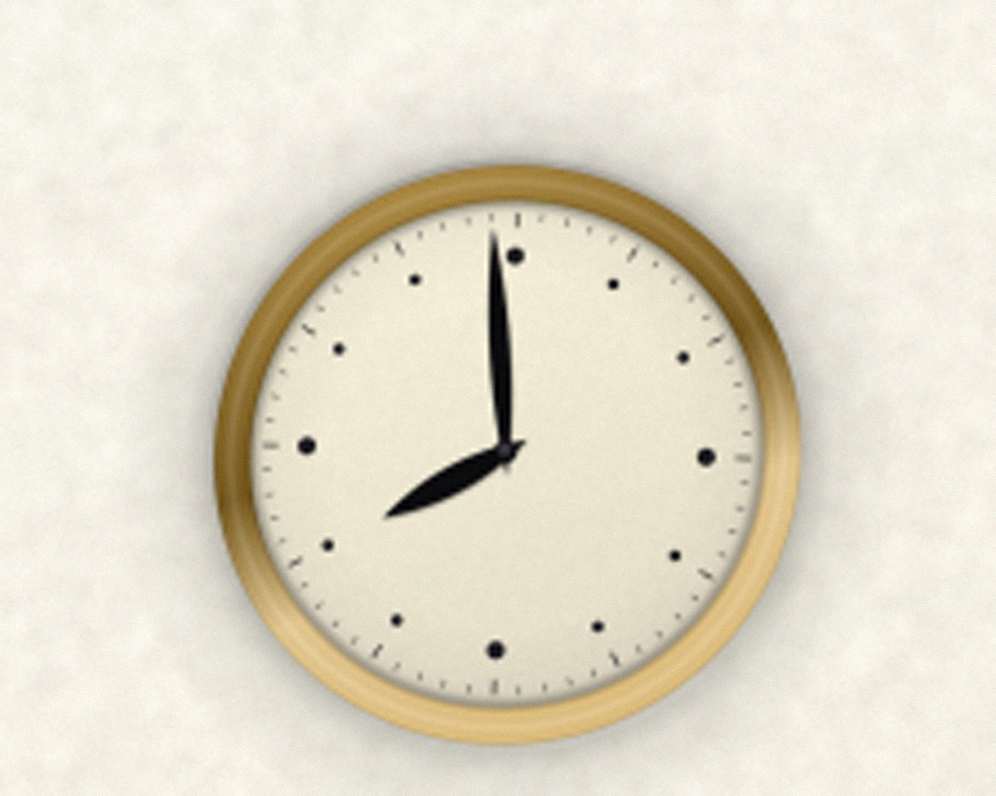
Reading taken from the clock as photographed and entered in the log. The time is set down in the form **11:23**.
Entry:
**7:59**
